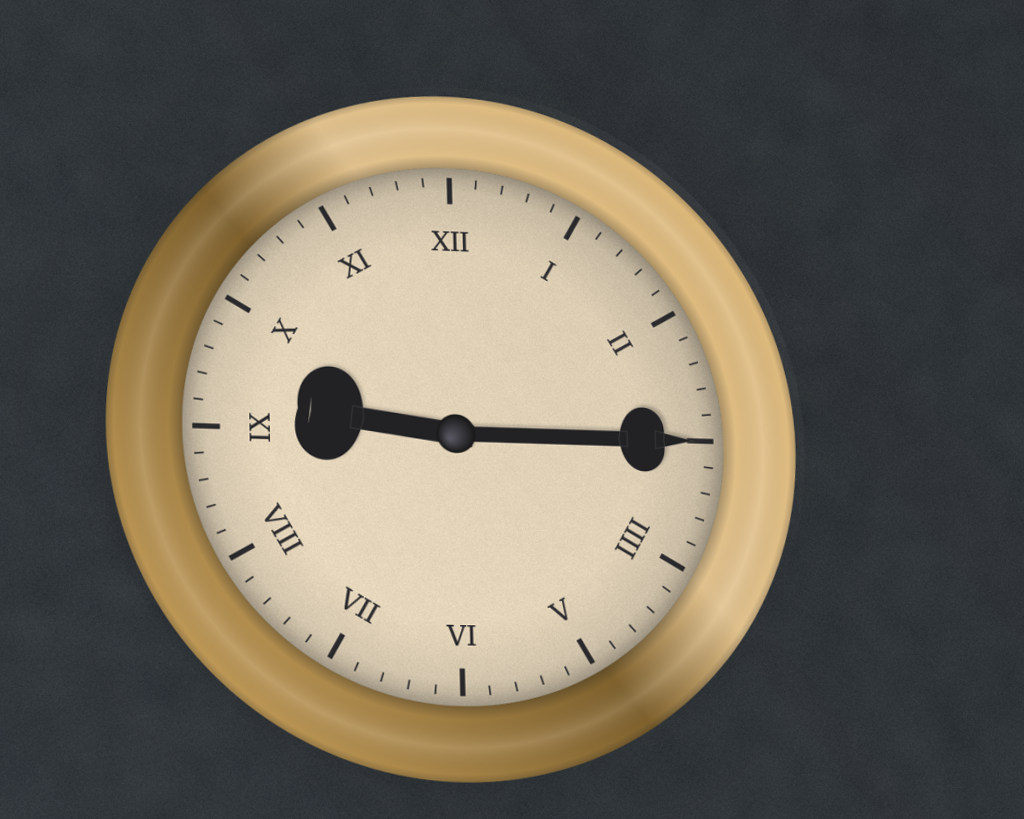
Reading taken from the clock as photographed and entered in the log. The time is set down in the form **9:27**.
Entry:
**9:15**
